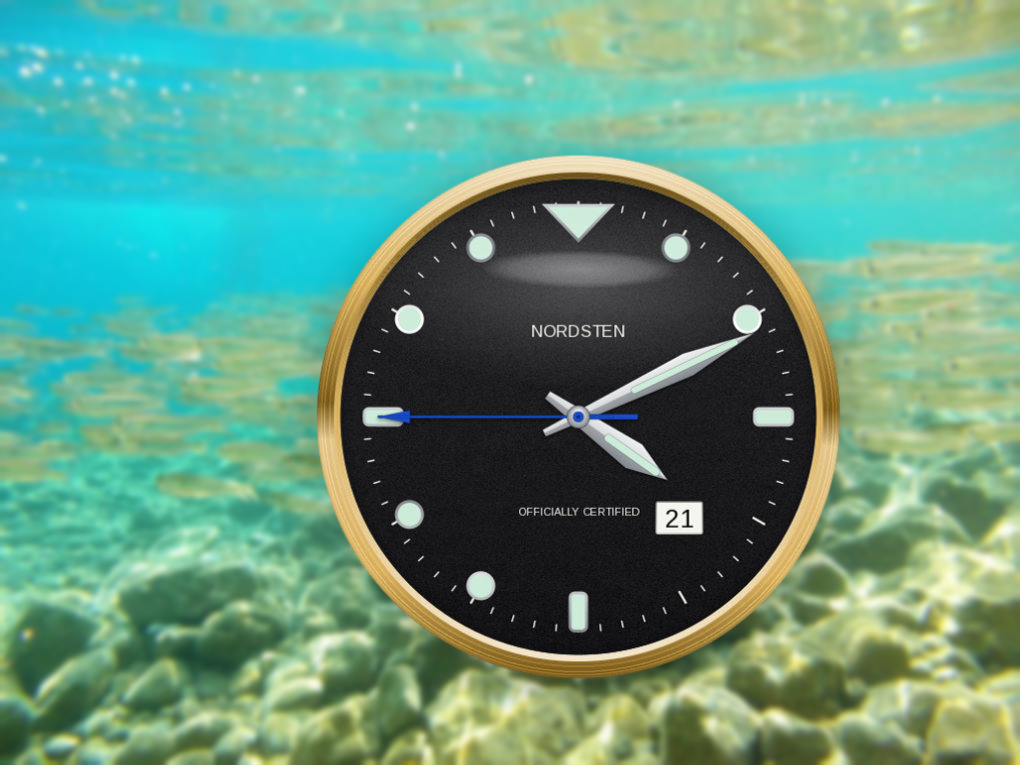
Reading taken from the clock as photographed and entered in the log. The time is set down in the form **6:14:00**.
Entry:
**4:10:45**
